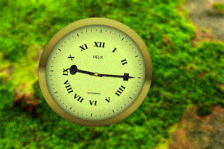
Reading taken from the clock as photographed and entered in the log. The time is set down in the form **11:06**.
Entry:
**9:15**
